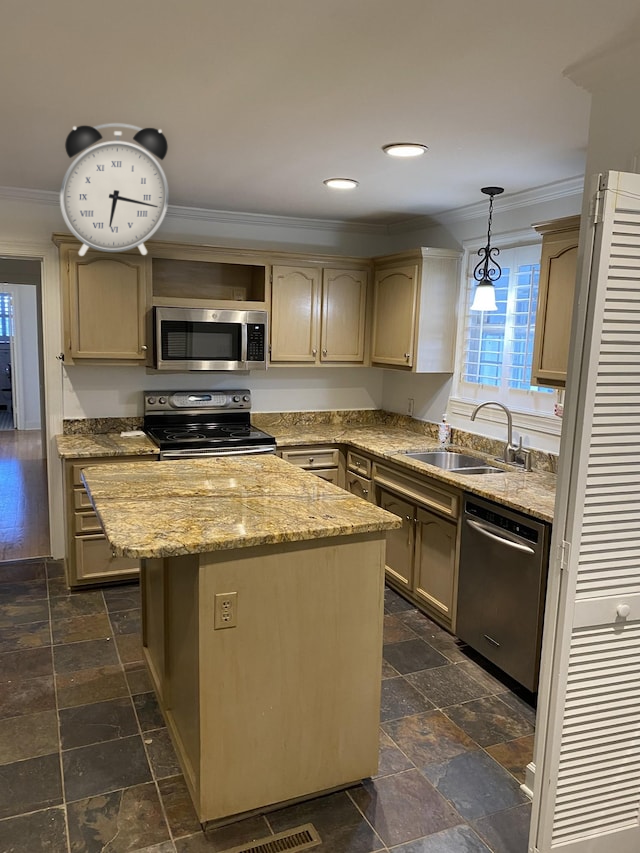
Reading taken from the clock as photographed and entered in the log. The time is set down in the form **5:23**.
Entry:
**6:17**
